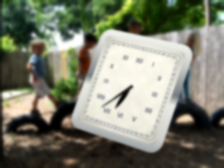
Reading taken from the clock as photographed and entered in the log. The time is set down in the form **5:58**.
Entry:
**6:37**
